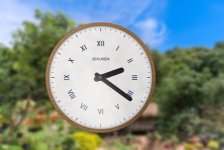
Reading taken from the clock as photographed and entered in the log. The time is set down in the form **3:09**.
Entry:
**2:21**
